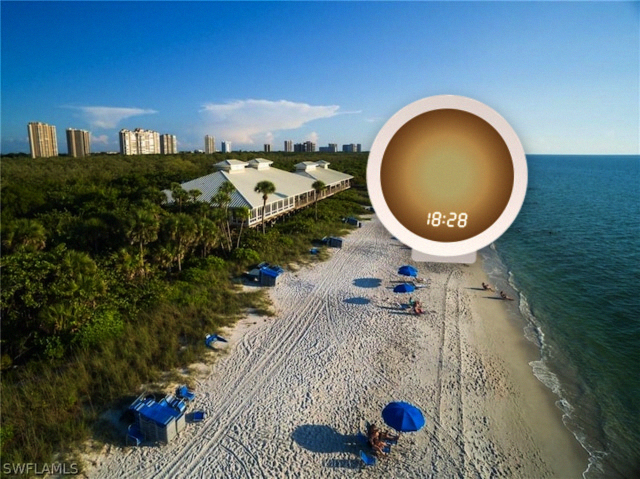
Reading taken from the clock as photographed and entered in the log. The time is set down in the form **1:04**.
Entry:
**18:28**
